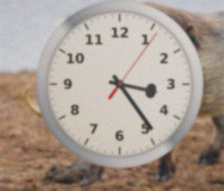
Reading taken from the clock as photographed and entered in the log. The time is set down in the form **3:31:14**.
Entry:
**3:24:06**
